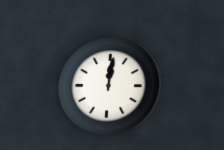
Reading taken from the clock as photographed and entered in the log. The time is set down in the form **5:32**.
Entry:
**12:01**
